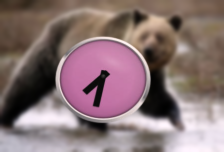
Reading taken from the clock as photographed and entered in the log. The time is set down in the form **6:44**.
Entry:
**7:32**
